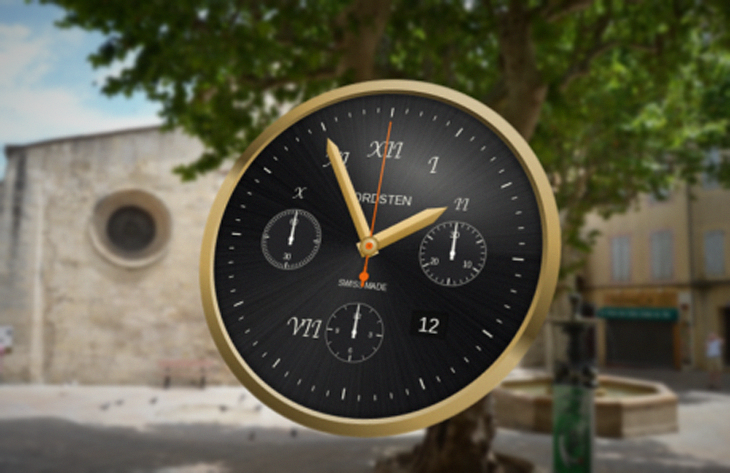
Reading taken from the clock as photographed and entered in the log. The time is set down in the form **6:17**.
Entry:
**1:55**
